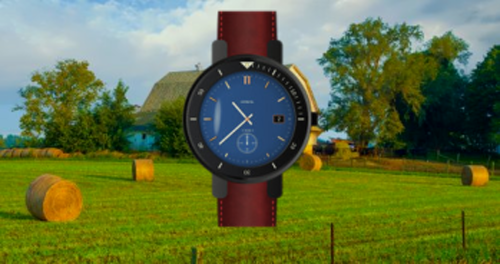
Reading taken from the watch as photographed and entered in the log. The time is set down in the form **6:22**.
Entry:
**10:38**
